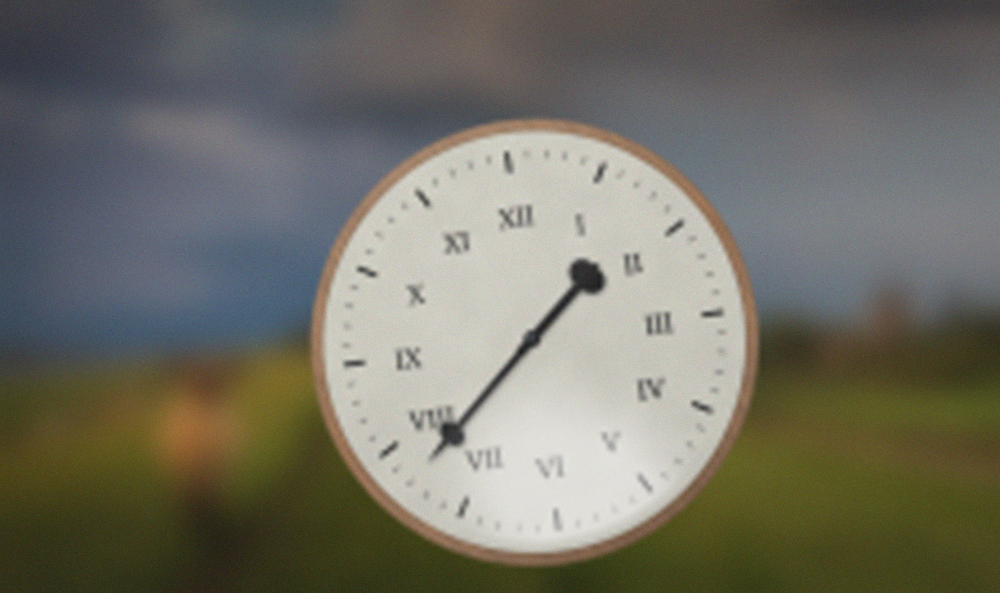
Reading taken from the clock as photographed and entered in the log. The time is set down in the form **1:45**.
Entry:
**1:38**
